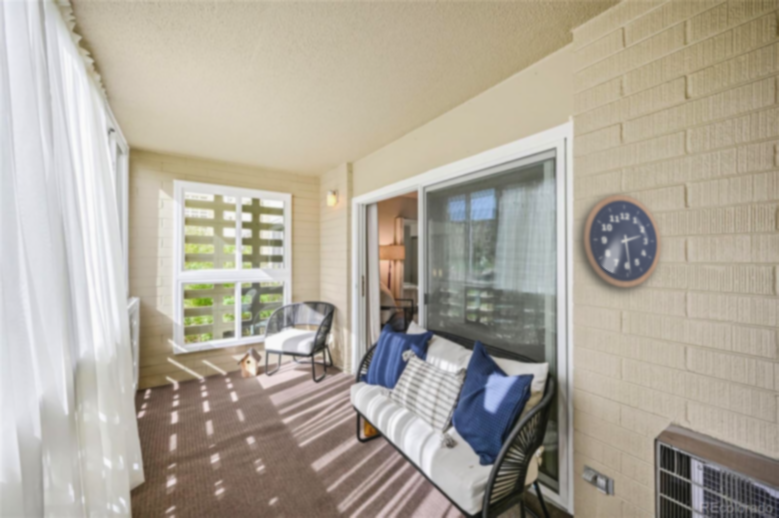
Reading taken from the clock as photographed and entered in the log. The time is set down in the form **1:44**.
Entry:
**2:29**
